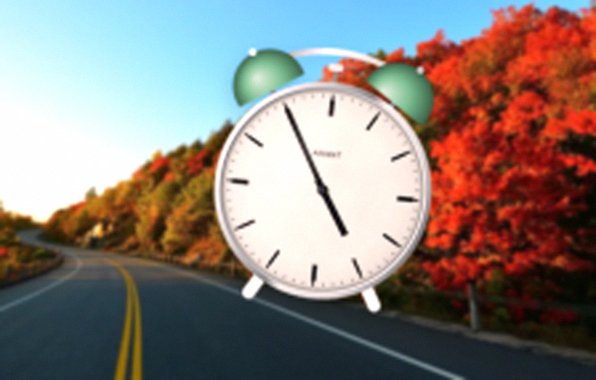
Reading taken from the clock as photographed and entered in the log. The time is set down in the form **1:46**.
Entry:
**4:55**
